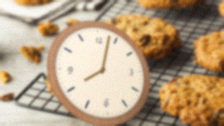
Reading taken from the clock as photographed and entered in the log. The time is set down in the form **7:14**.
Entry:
**8:03**
